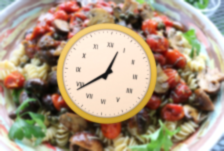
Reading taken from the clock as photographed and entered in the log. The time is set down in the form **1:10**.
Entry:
**12:39**
